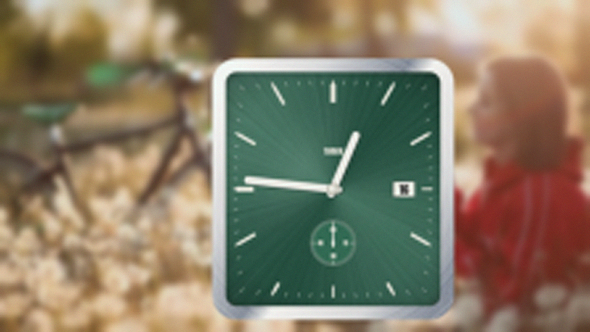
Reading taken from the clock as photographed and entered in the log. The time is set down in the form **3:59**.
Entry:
**12:46**
